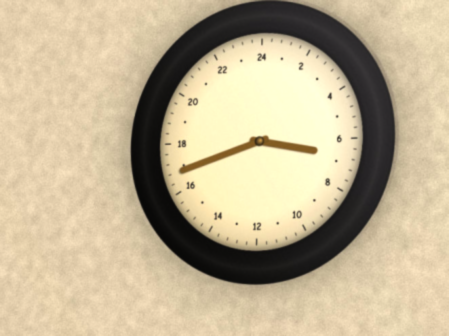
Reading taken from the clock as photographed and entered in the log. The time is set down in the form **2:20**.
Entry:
**6:42**
